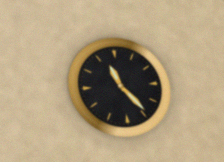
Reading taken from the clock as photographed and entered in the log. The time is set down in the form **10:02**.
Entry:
**11:24**
